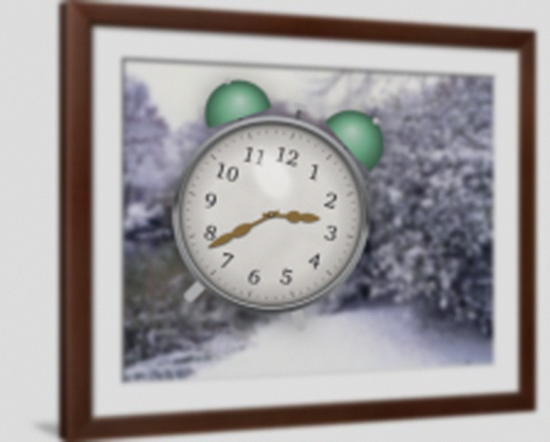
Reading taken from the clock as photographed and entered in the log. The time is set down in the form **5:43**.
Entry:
**2:38**
